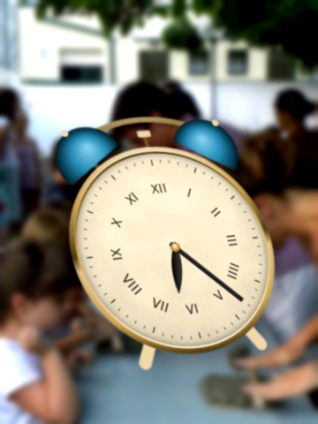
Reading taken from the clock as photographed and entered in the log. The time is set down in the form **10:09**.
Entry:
**6:23**
